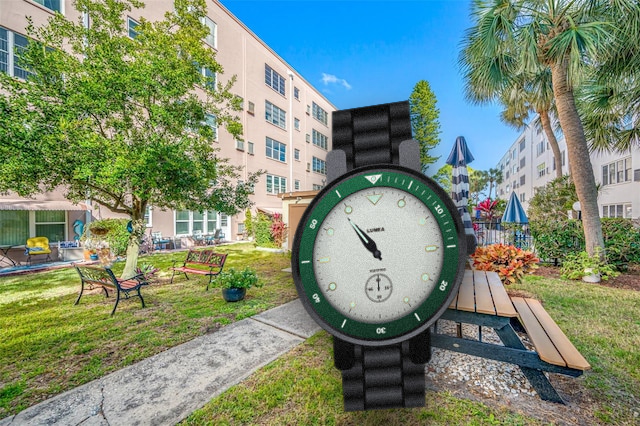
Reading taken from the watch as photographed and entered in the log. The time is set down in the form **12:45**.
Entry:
**10:54**
